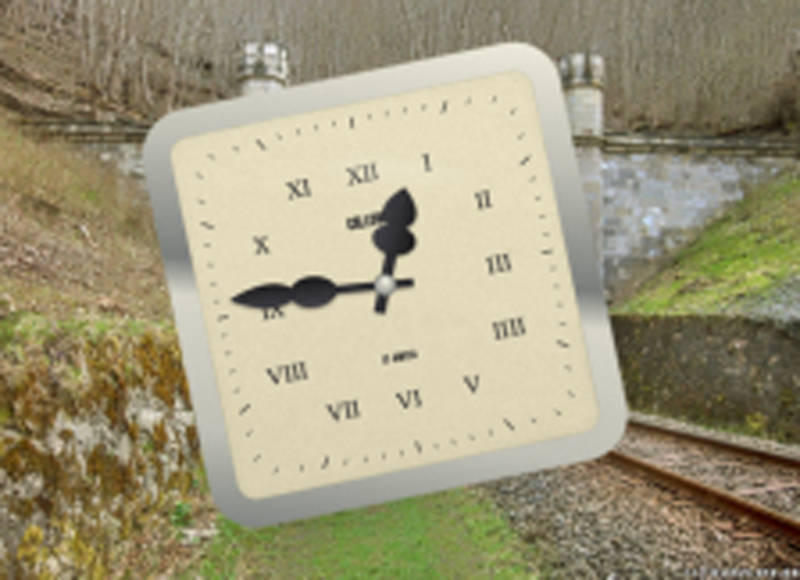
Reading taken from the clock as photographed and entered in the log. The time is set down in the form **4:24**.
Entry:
**12:46**
